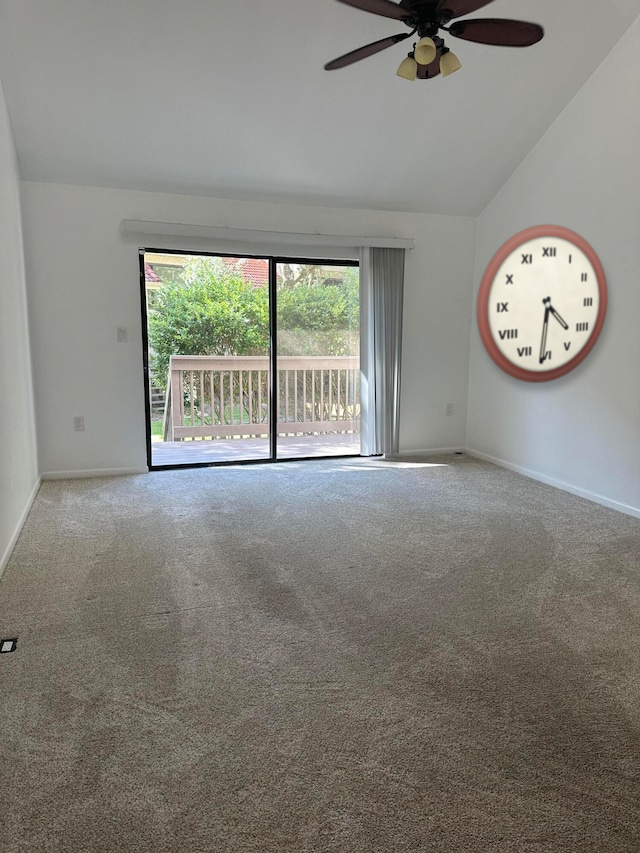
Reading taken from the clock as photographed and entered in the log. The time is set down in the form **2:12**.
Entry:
**4:31**
